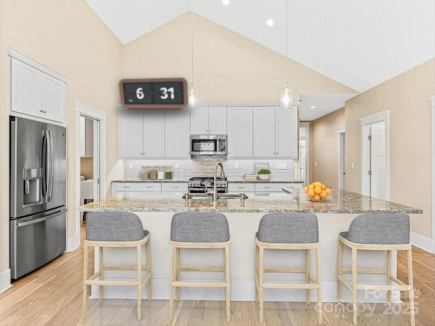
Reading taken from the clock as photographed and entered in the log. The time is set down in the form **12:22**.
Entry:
**6:31**
